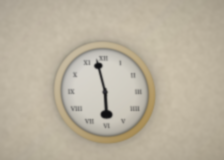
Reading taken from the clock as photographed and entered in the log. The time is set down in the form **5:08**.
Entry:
**5:58**
